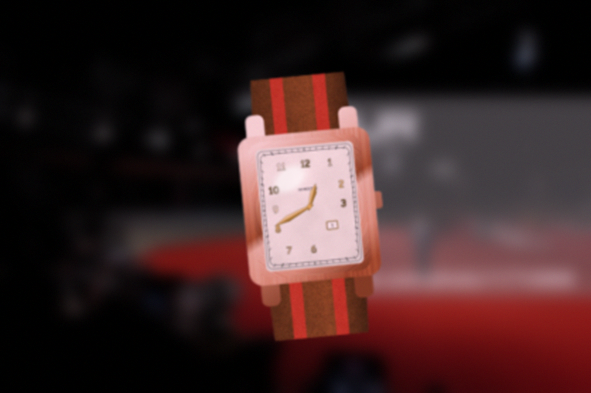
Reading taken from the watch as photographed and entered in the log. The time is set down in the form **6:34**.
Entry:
**12:41**
